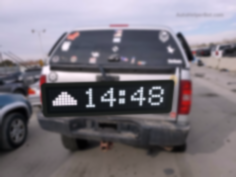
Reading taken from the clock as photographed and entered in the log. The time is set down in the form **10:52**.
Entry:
**14:48**
